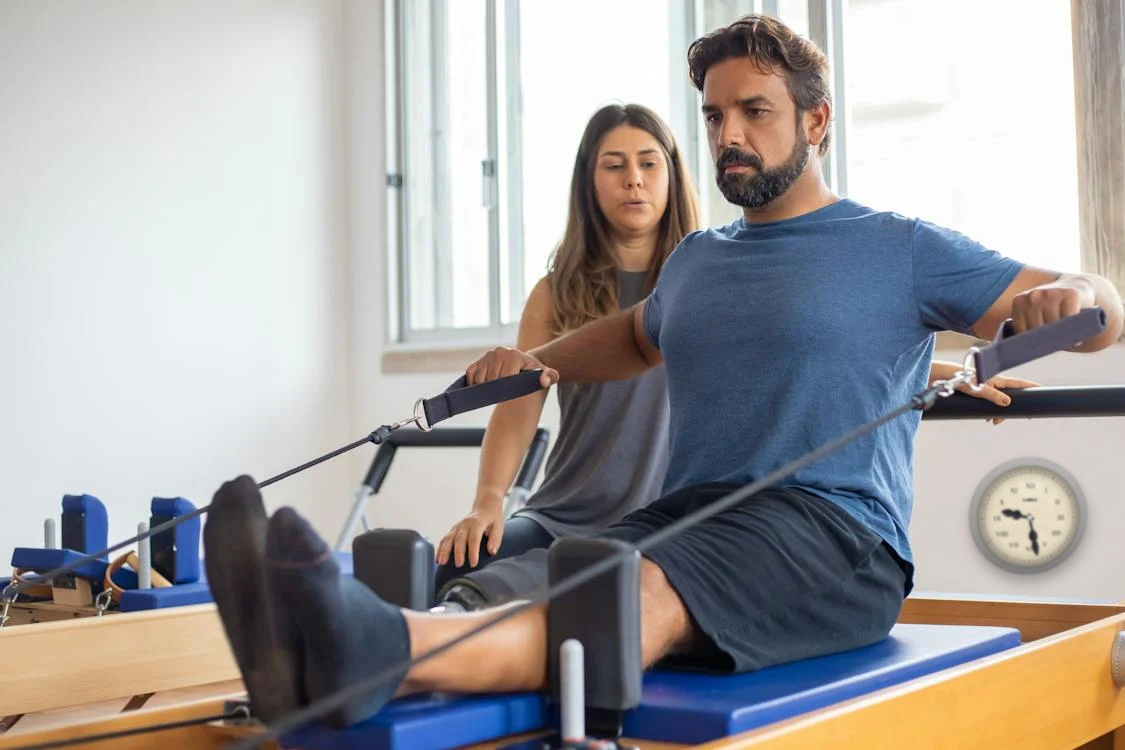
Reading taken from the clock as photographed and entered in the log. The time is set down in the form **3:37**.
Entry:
**9:28**
